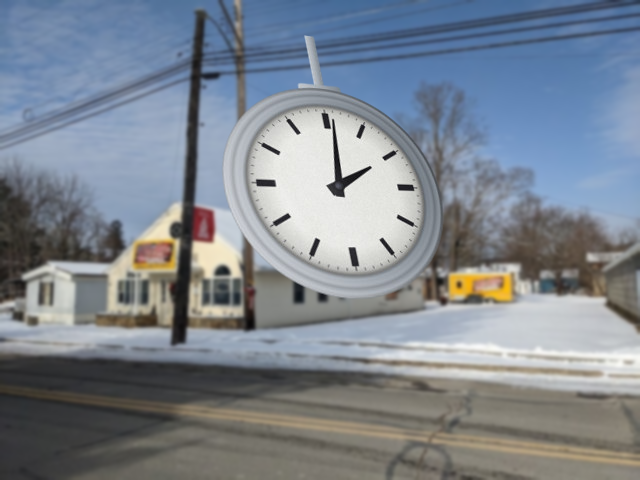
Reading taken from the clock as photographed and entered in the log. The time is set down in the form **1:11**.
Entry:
**2:01**
